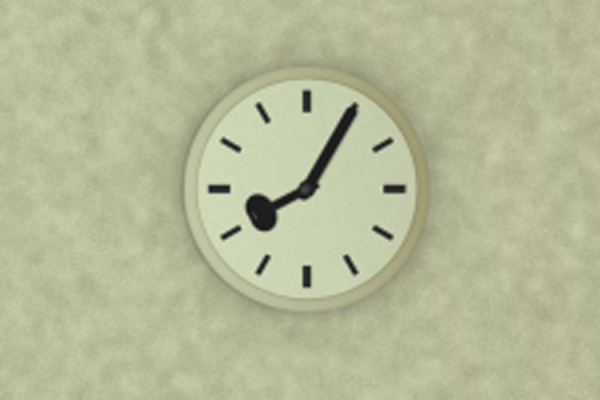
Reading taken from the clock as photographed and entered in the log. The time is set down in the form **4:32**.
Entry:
**8:05**
